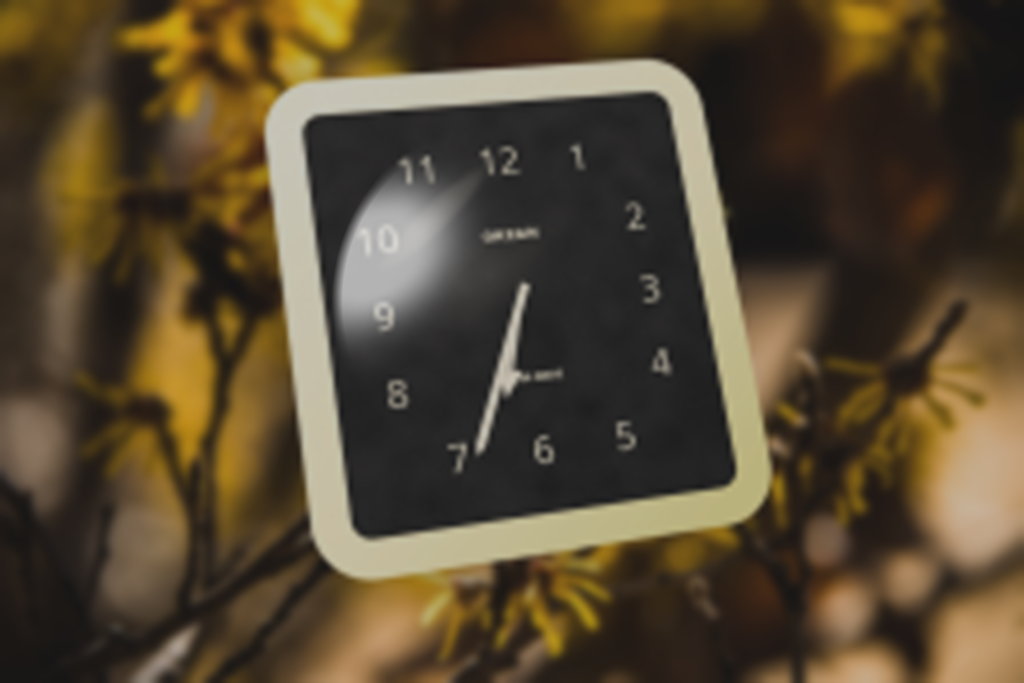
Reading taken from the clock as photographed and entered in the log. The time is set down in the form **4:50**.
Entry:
**6:34**
